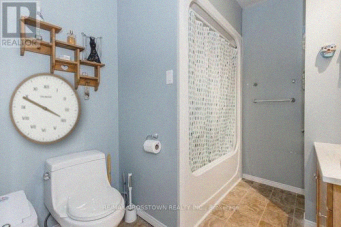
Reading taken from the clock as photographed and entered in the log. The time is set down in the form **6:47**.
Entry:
**3:49**
